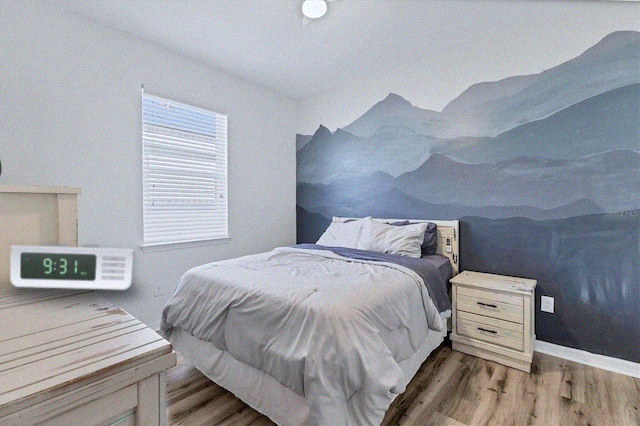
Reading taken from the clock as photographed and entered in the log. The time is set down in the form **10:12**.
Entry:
**9:31**
